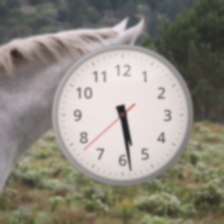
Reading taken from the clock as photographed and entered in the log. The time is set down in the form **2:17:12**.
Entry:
**5:28:38**
